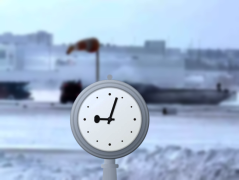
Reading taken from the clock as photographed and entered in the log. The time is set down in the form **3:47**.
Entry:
**9:03**
